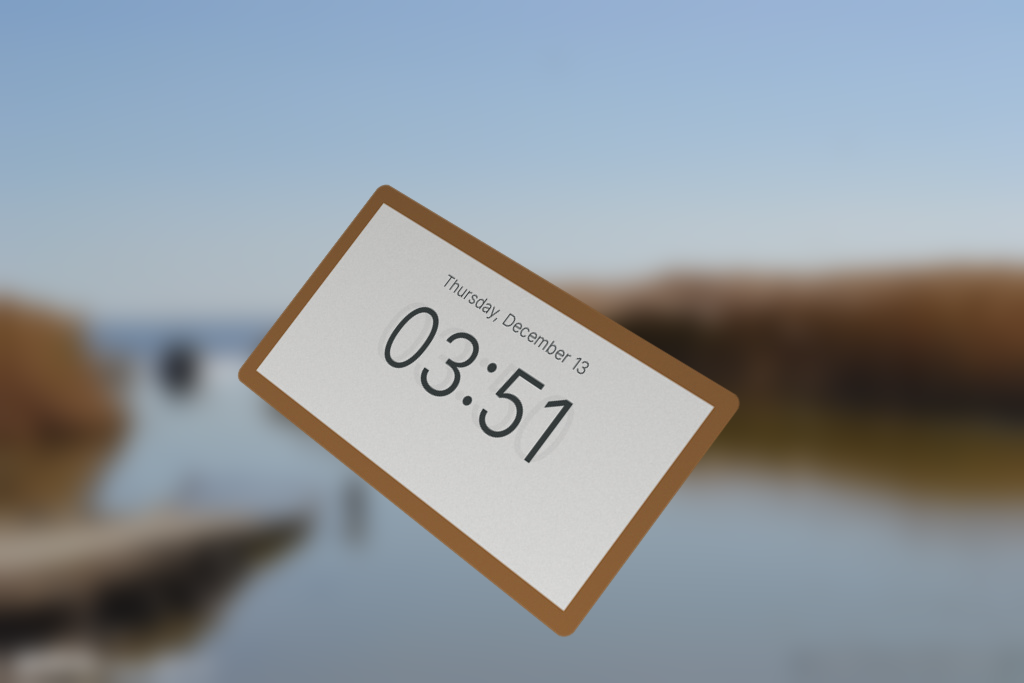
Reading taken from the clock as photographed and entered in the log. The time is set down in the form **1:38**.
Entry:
**3:51**
